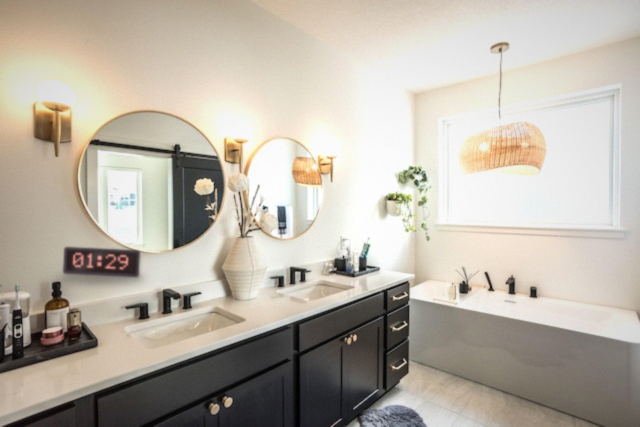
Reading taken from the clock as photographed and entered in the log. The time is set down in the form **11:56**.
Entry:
**1:29**
